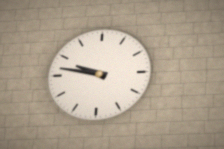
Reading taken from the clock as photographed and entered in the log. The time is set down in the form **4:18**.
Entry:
**9:47**
